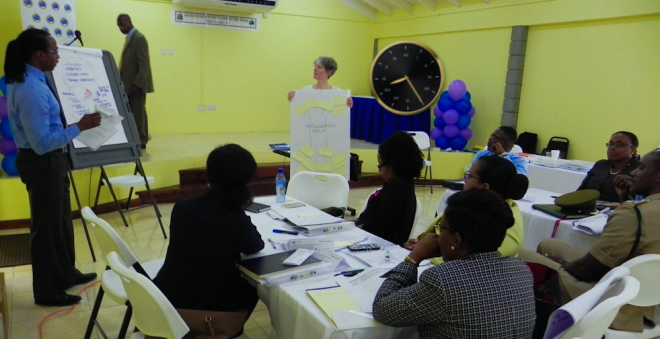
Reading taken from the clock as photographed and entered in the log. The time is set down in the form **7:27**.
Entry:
**8:25**
